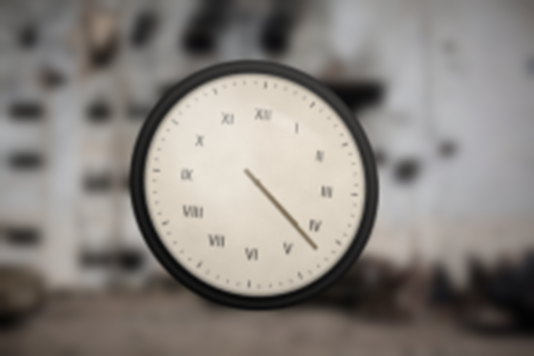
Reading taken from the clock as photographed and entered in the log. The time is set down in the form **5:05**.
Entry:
**4:22**
